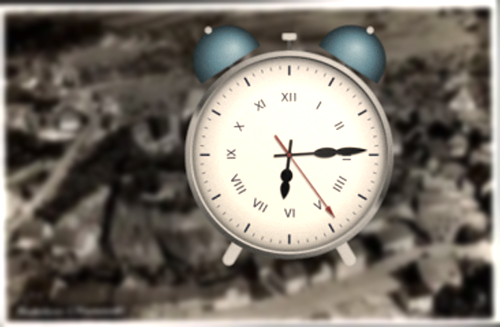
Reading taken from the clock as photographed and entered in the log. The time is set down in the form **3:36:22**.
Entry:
**6:14:24**
